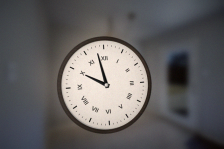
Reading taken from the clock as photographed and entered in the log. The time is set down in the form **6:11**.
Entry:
**9:58**
